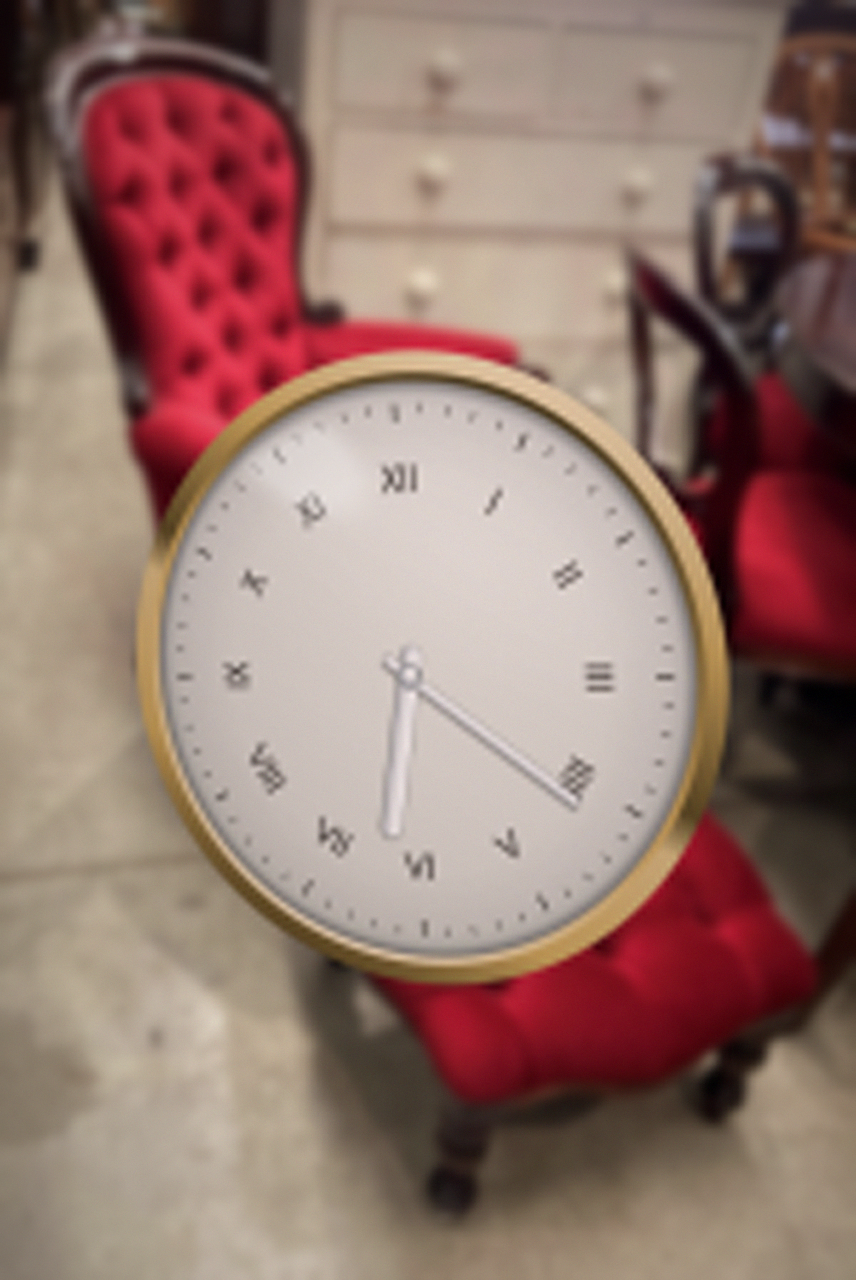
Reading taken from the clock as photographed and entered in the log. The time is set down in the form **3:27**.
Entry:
**6:21**
